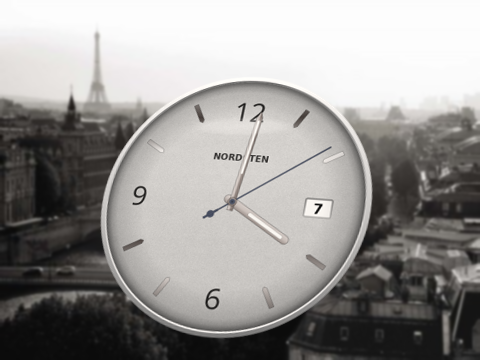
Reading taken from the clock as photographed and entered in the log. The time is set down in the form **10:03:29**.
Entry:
**4:01:09**
